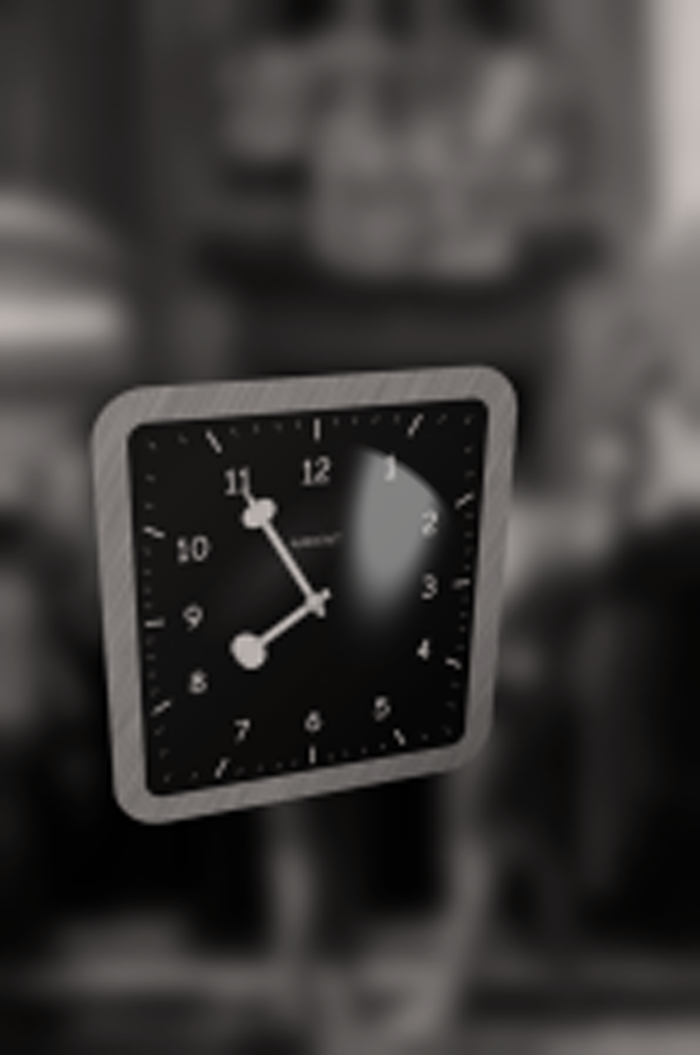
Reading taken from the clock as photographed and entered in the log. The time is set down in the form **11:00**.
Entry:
**7:55**
